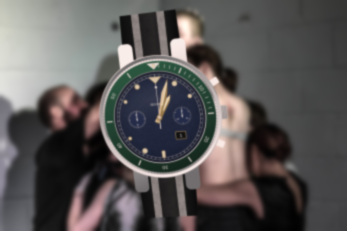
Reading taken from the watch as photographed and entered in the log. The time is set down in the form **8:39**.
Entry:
**1:03**
